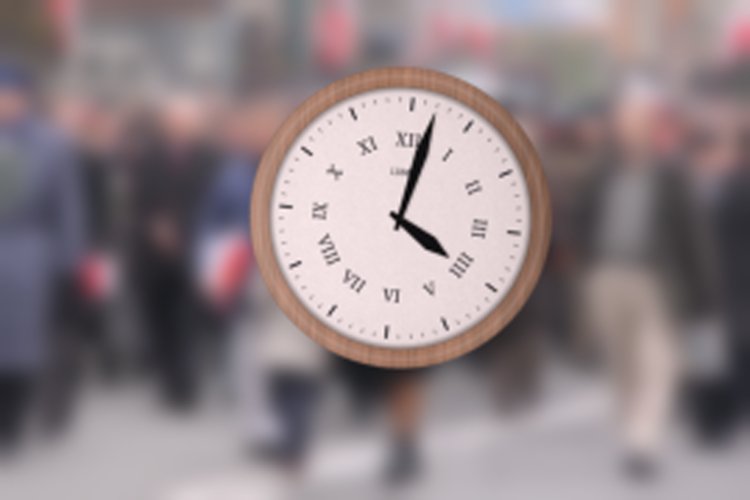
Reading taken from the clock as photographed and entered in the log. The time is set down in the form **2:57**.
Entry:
**4:02**
